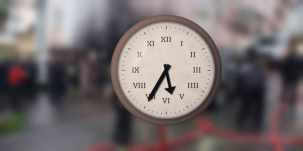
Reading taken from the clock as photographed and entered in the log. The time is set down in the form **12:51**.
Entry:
**5:35**
